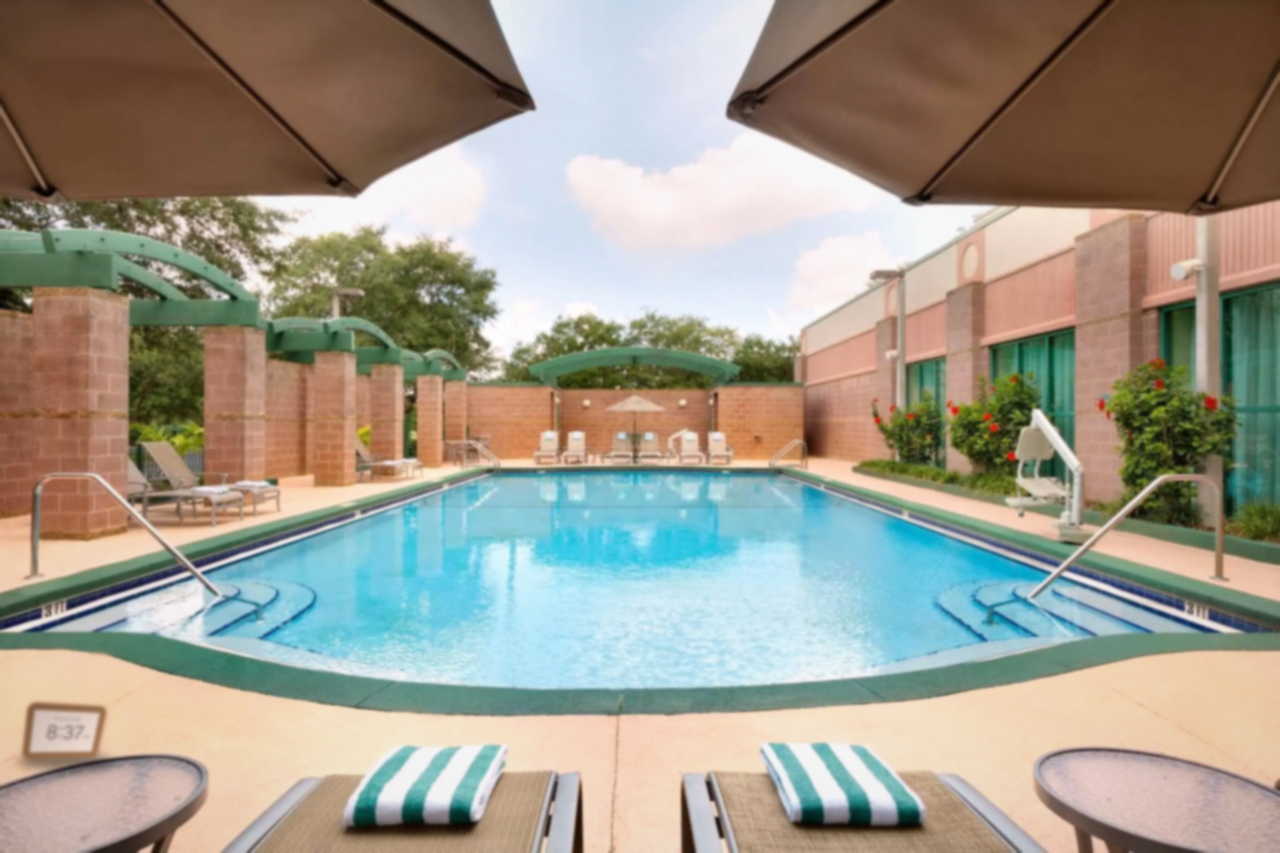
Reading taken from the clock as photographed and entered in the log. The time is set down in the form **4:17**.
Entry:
**8:37**
